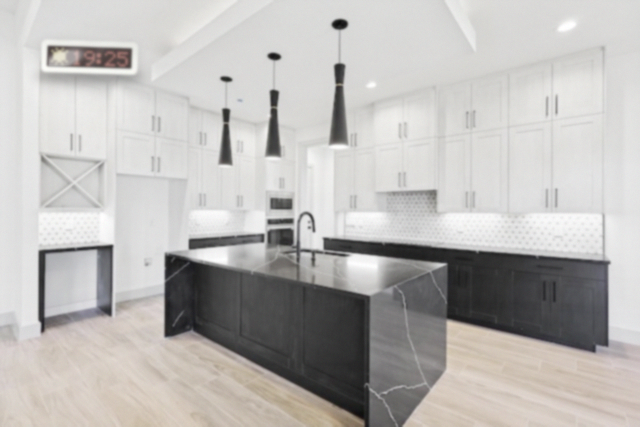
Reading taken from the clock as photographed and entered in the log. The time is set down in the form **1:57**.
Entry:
**19:25**
